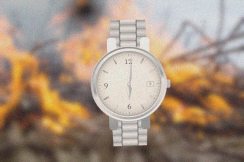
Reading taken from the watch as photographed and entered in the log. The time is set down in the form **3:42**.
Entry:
**6:01**
